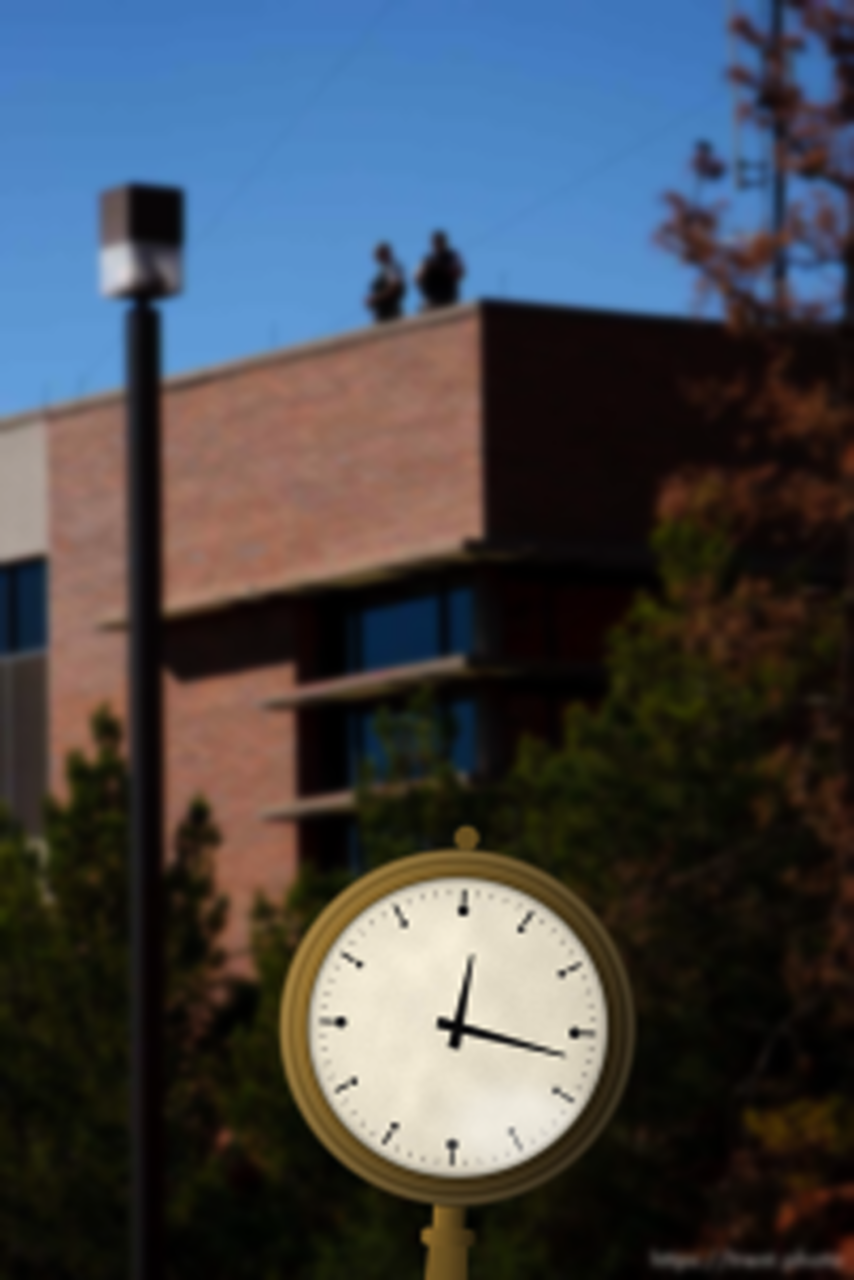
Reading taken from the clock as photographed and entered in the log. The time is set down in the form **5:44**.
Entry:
**12:17**
